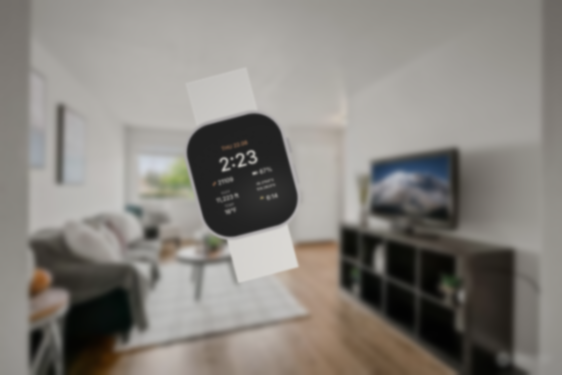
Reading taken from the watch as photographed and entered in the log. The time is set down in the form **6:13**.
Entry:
**2:23**
